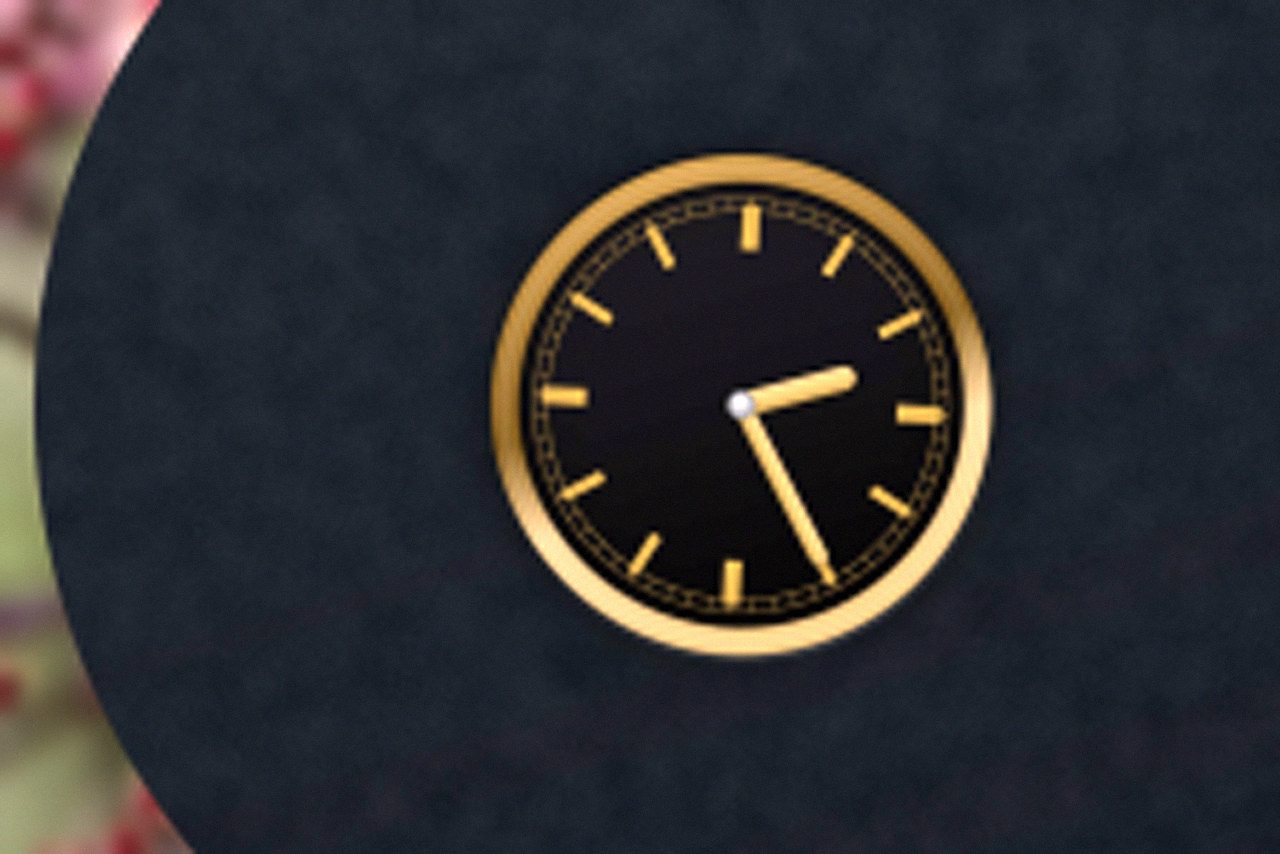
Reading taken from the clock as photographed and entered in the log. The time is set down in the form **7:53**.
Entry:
**2:25**
